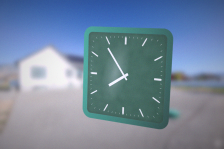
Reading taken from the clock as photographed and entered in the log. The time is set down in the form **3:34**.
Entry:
**7:54**
